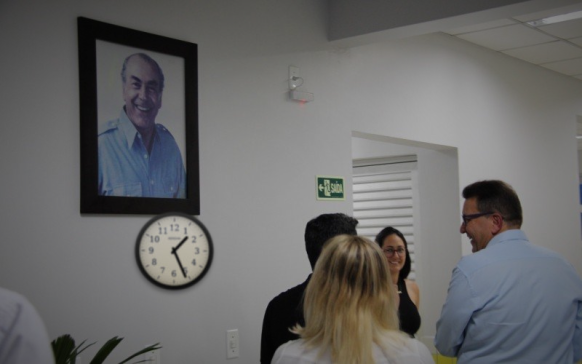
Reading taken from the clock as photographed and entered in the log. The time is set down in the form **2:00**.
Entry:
**1:26**
